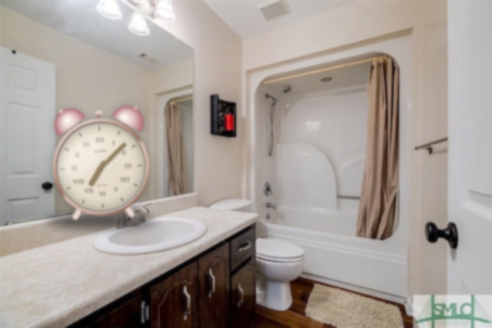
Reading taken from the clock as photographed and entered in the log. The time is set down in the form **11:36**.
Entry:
**7:08**
